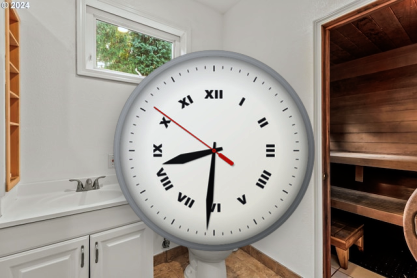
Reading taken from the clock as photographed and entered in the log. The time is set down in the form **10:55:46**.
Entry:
**8:30:51**
